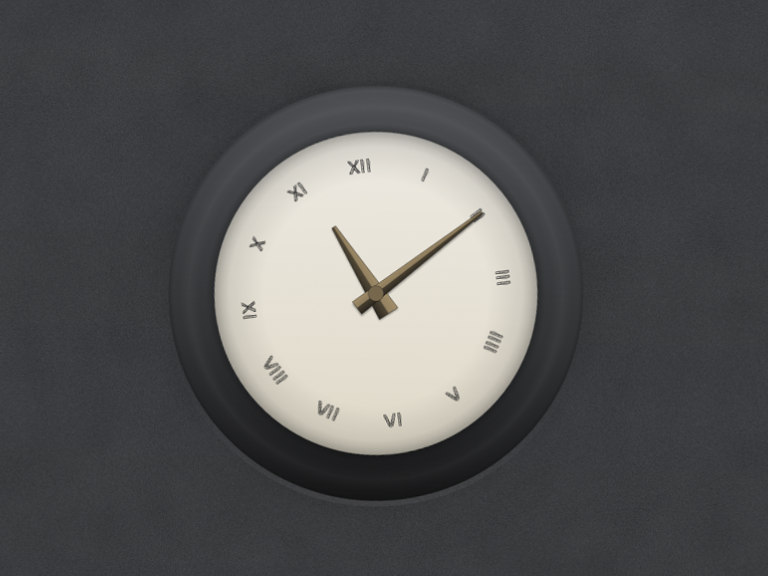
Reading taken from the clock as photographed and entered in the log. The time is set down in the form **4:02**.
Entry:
**11:10**
